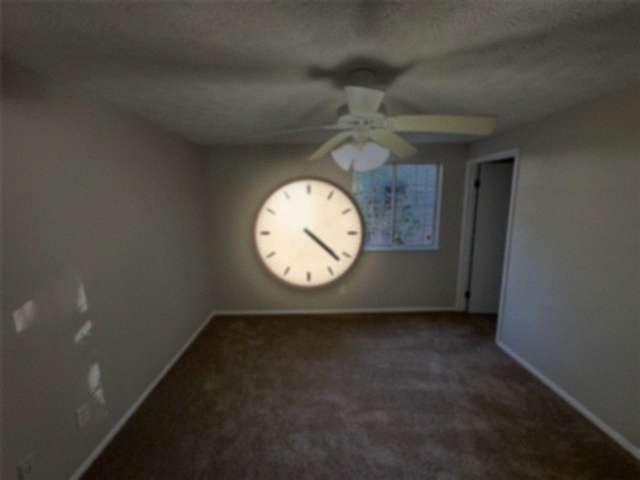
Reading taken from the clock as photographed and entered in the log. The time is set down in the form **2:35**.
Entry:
**4:22**
